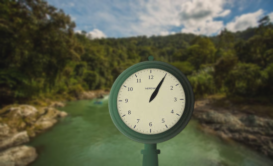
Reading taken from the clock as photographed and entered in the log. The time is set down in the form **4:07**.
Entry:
**1:05**
